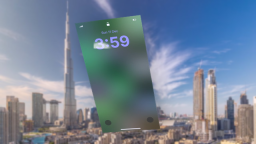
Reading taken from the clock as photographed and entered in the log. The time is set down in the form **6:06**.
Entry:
**3:59**
